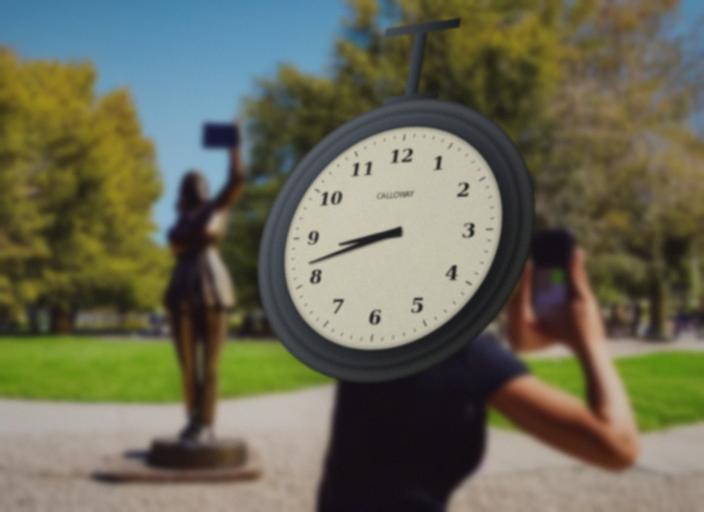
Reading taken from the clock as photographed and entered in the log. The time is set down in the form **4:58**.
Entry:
**8:42**
